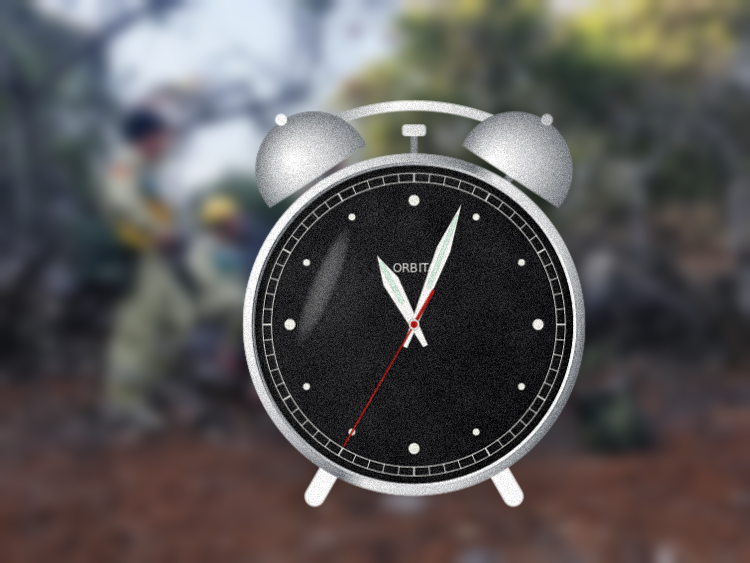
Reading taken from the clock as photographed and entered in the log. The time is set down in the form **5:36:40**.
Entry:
**11:03:35**
